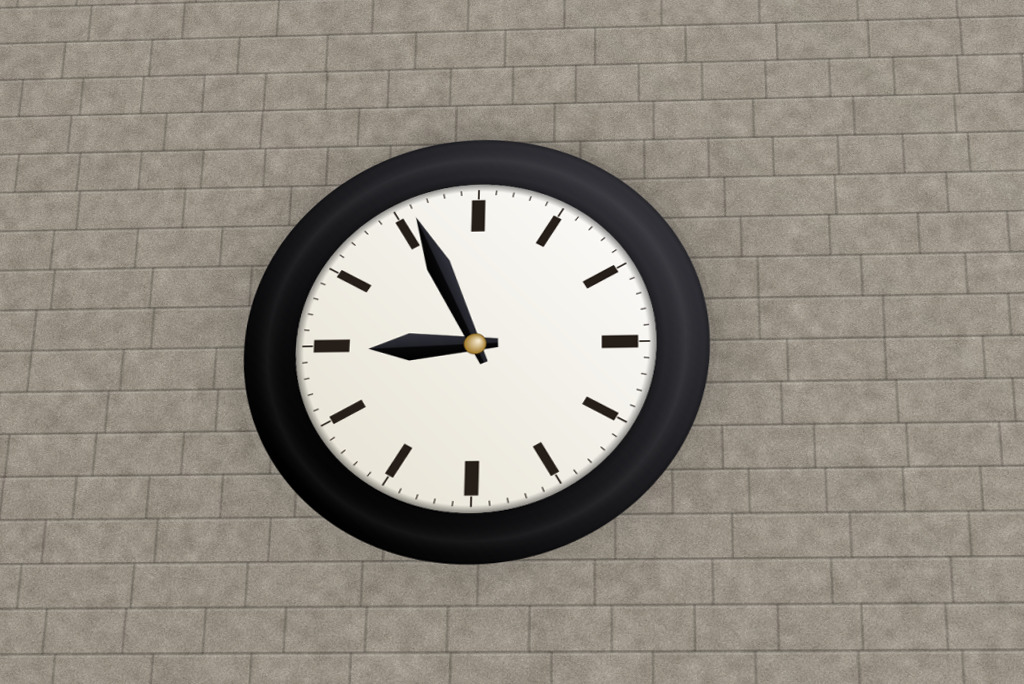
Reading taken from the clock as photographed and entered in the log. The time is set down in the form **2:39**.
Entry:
**8:56**
